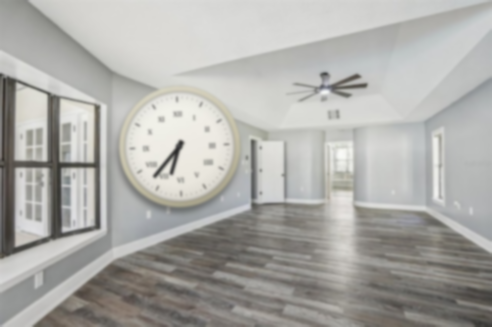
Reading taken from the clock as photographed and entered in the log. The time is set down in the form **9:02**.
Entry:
**6:37**
